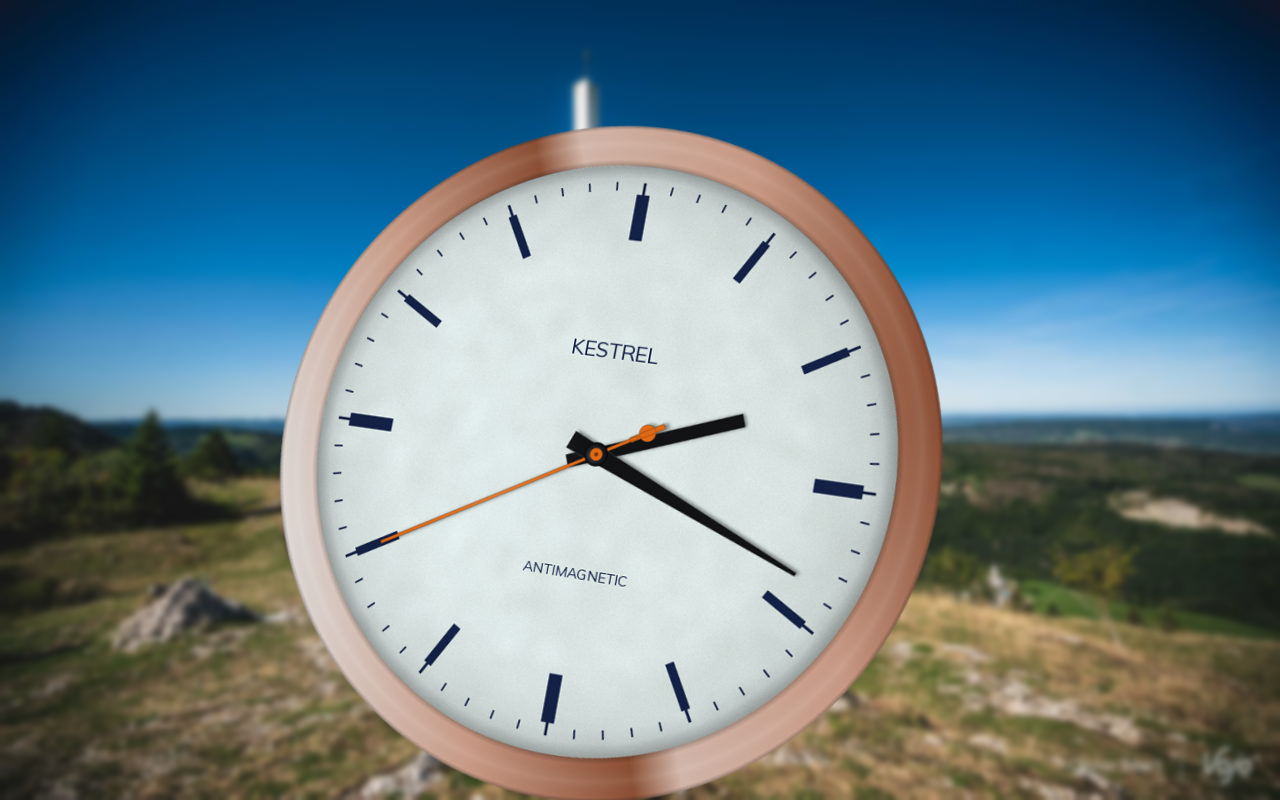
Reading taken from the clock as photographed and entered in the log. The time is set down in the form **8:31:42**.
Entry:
**2:18:40**
